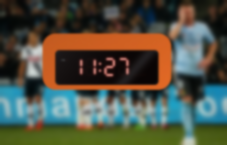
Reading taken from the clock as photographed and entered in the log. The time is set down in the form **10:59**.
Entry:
**11:27**
